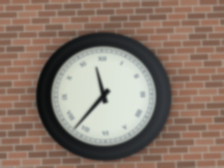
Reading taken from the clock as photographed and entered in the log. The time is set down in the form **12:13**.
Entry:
**11:37**
